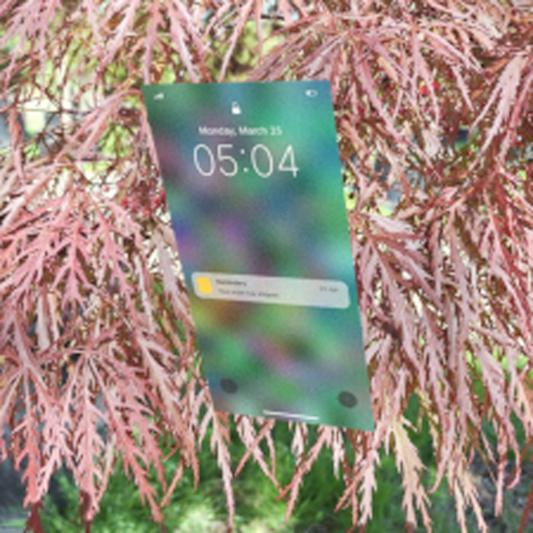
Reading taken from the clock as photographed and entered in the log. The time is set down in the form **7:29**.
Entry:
**5:04**
